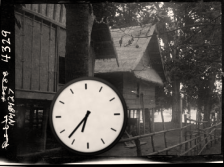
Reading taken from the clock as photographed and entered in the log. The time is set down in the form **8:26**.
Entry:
**6:37**
